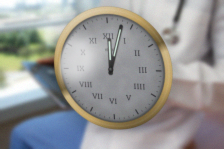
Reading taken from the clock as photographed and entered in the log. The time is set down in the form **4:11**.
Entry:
**12:03**
